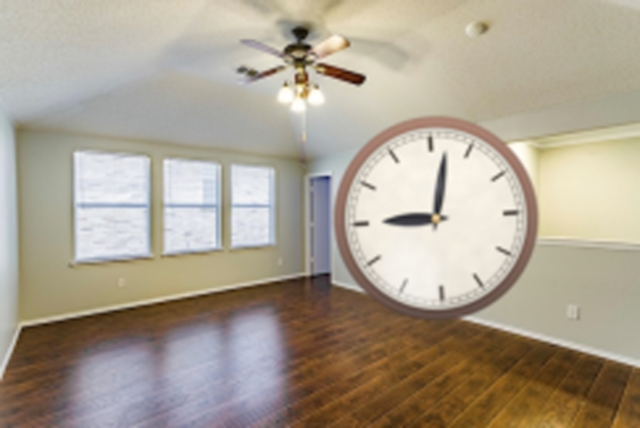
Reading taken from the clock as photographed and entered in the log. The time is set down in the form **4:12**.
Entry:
**9:02**
